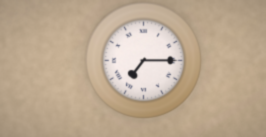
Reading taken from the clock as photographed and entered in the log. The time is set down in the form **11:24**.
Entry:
**7:15**
